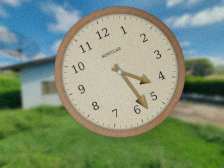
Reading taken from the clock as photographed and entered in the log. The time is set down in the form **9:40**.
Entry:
**4:28**
